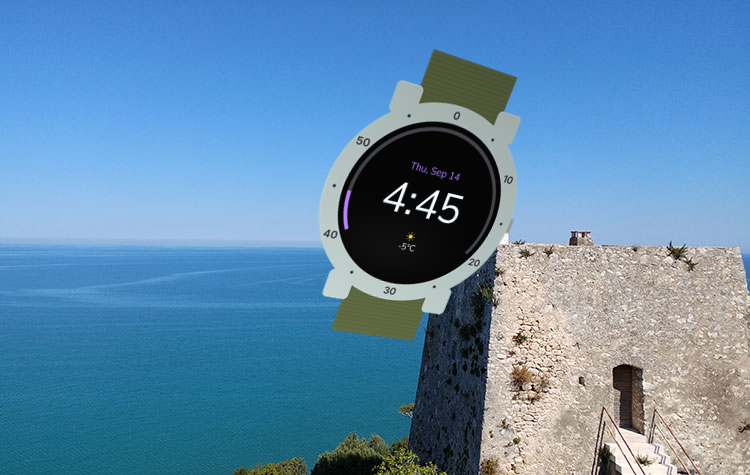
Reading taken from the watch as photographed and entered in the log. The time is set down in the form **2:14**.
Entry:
**4:45**
